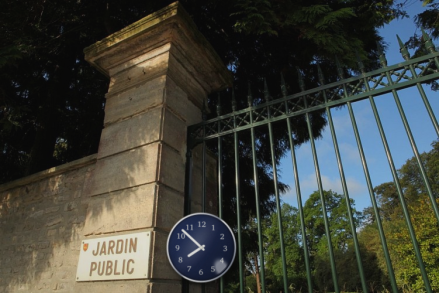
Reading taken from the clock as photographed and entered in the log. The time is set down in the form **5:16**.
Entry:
**7:52**
